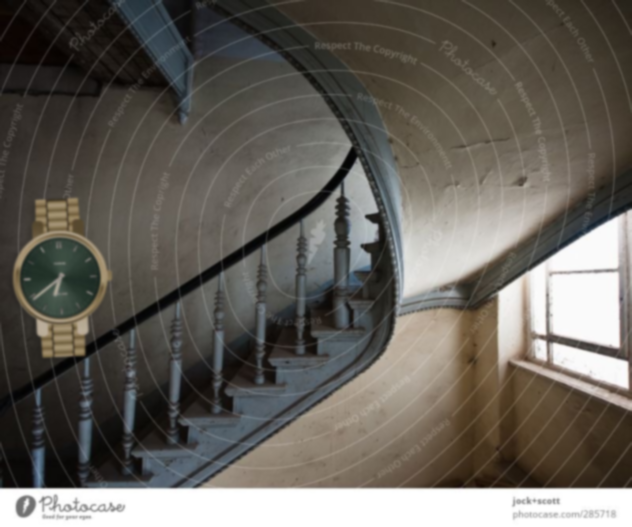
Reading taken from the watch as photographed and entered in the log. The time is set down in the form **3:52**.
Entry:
**6:39**
